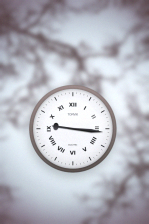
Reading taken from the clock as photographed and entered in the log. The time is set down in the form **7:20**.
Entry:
**9:16**
